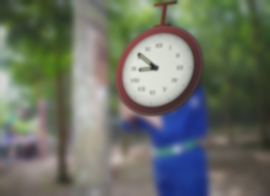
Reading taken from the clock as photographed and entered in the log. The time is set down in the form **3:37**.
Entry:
**8:51**
